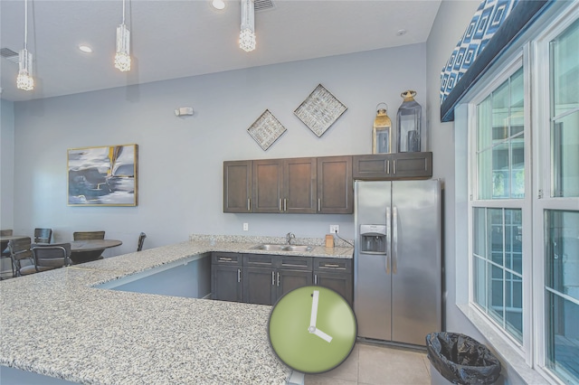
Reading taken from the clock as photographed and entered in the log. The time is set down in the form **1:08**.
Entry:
**4:01**
